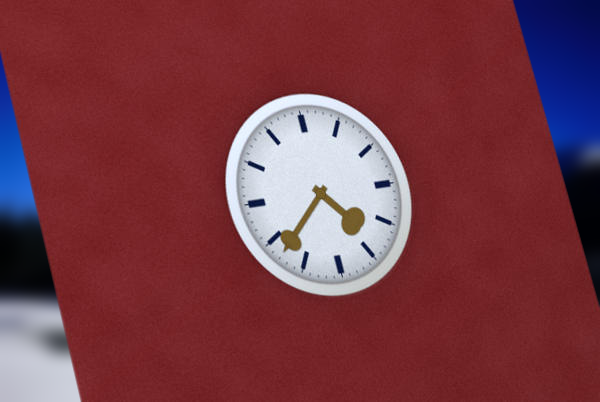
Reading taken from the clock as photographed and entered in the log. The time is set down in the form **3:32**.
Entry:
**4:38**
